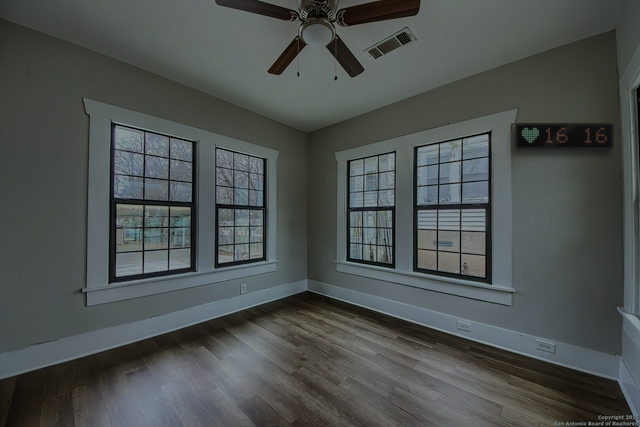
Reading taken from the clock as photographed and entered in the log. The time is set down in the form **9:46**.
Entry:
**16:16**
